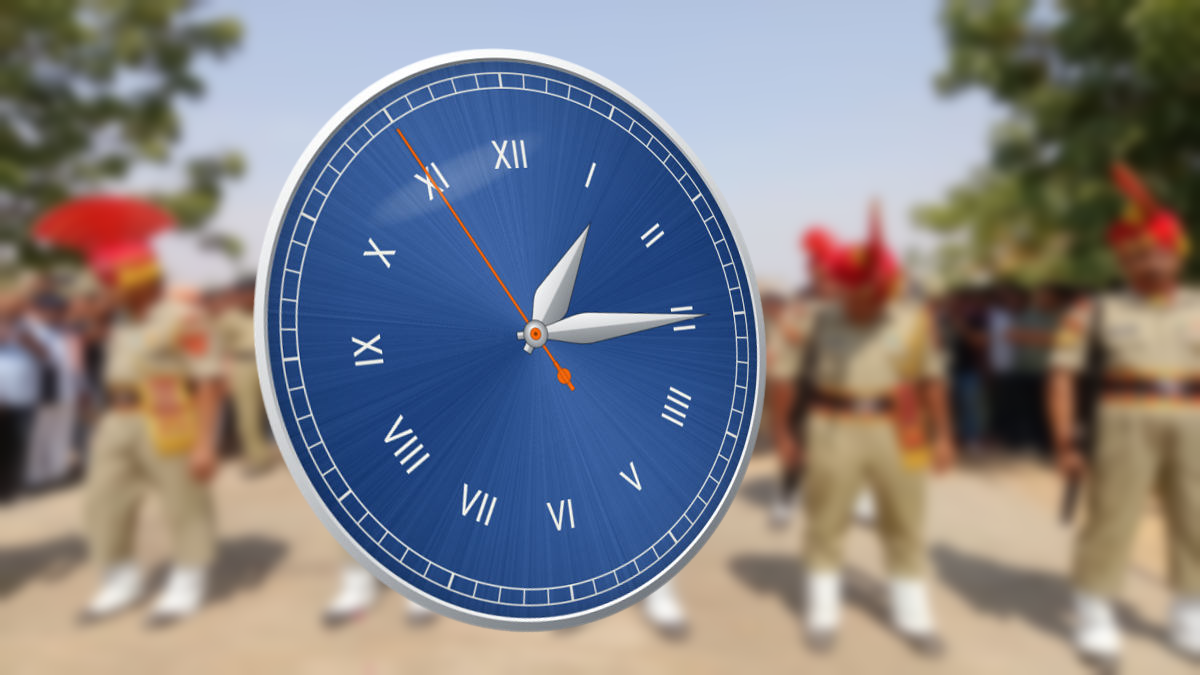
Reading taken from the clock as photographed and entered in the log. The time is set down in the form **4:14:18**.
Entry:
**1:14:55**
